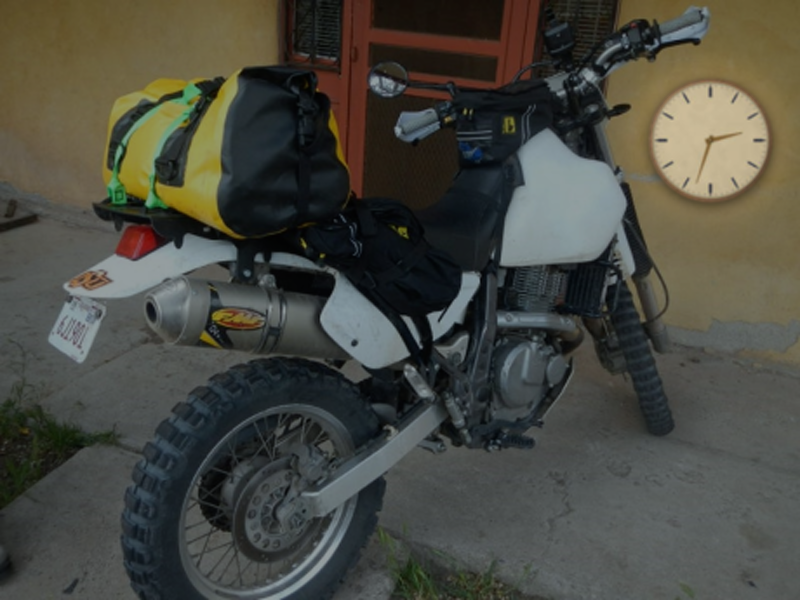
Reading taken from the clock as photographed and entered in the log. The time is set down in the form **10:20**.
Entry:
**2:33**
